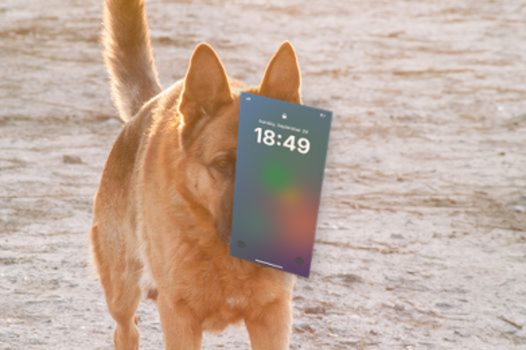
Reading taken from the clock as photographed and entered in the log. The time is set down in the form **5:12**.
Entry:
**18:49**
